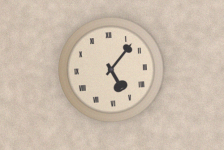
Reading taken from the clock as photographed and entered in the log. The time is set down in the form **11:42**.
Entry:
**5:07**
